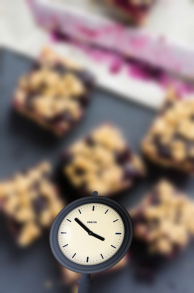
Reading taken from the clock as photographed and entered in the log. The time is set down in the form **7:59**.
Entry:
**3:52**
